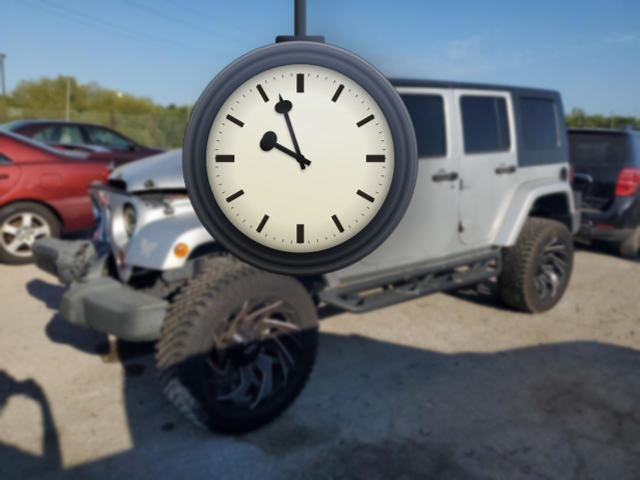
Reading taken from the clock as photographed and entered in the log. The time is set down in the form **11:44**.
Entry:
**9:57**
